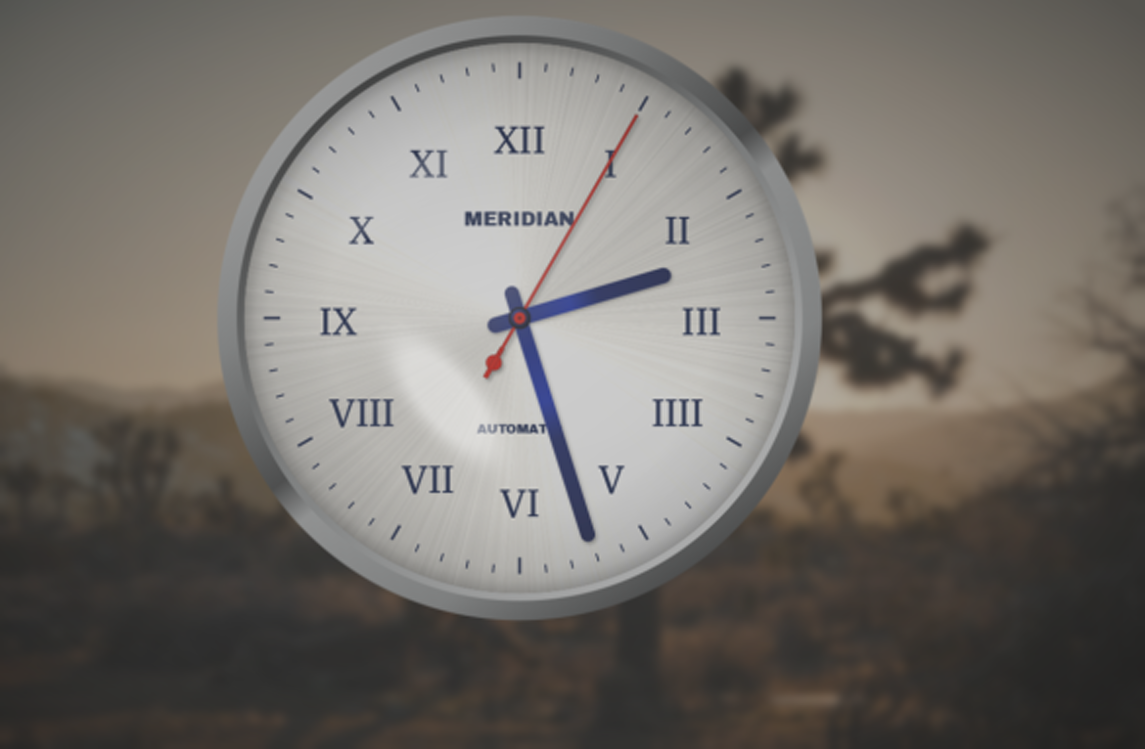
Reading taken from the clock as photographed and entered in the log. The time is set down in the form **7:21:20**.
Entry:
**2:27:05**
